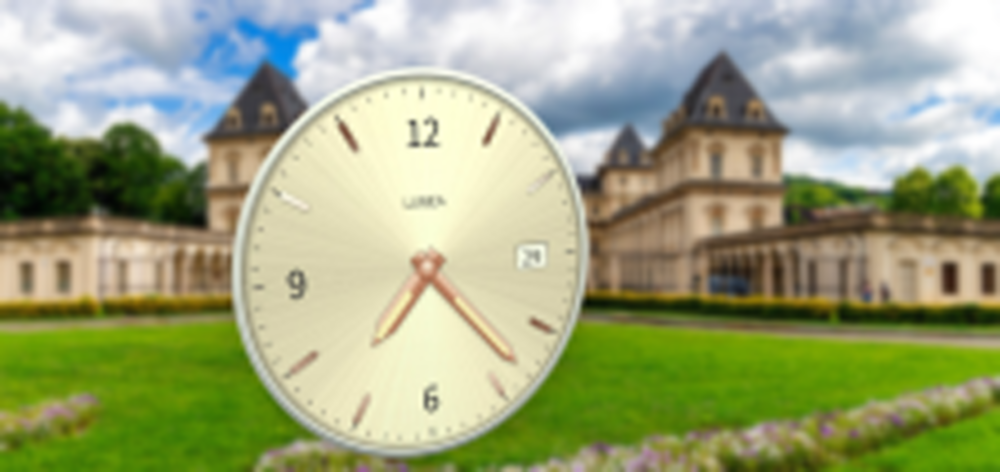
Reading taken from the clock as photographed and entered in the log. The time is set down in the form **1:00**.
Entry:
**7:23**
